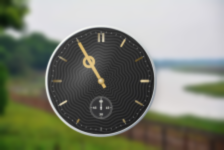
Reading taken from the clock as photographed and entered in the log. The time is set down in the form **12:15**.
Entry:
**10:55**
